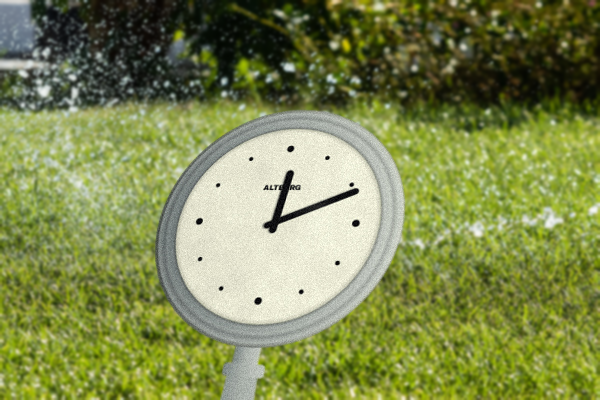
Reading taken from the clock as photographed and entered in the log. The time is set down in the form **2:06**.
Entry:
**12:11**
